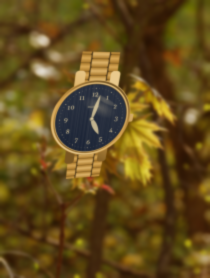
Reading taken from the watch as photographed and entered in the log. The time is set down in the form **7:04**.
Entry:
**5:02**
